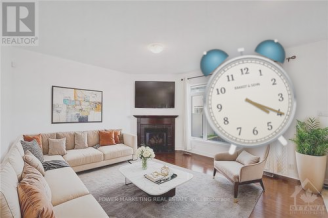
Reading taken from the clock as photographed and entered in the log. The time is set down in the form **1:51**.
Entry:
**4:20**
